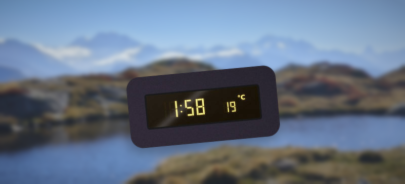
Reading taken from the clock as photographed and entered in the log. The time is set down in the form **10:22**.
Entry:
**1:58**
